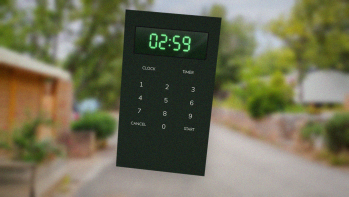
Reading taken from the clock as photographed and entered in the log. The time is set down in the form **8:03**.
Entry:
**2:59**
